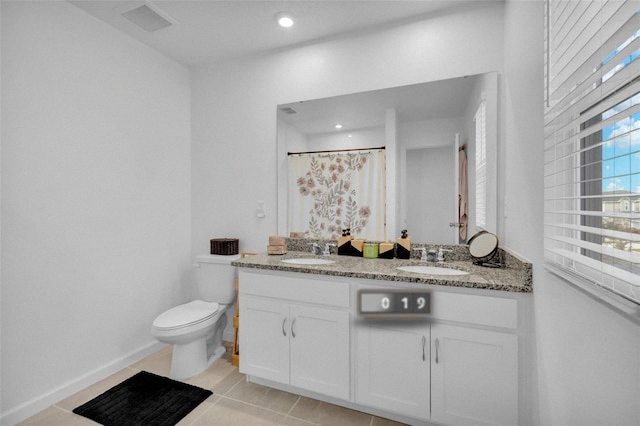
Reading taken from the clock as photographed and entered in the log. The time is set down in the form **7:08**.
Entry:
**0:19**
